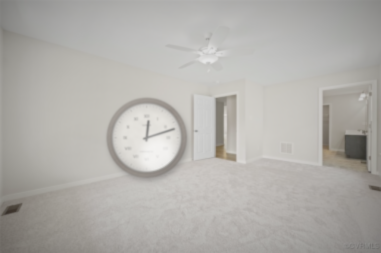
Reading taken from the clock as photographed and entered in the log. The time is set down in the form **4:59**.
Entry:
**12:12**
